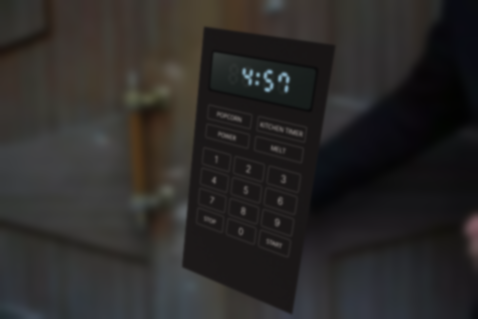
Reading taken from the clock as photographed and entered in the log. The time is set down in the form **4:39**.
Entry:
**4:57**
